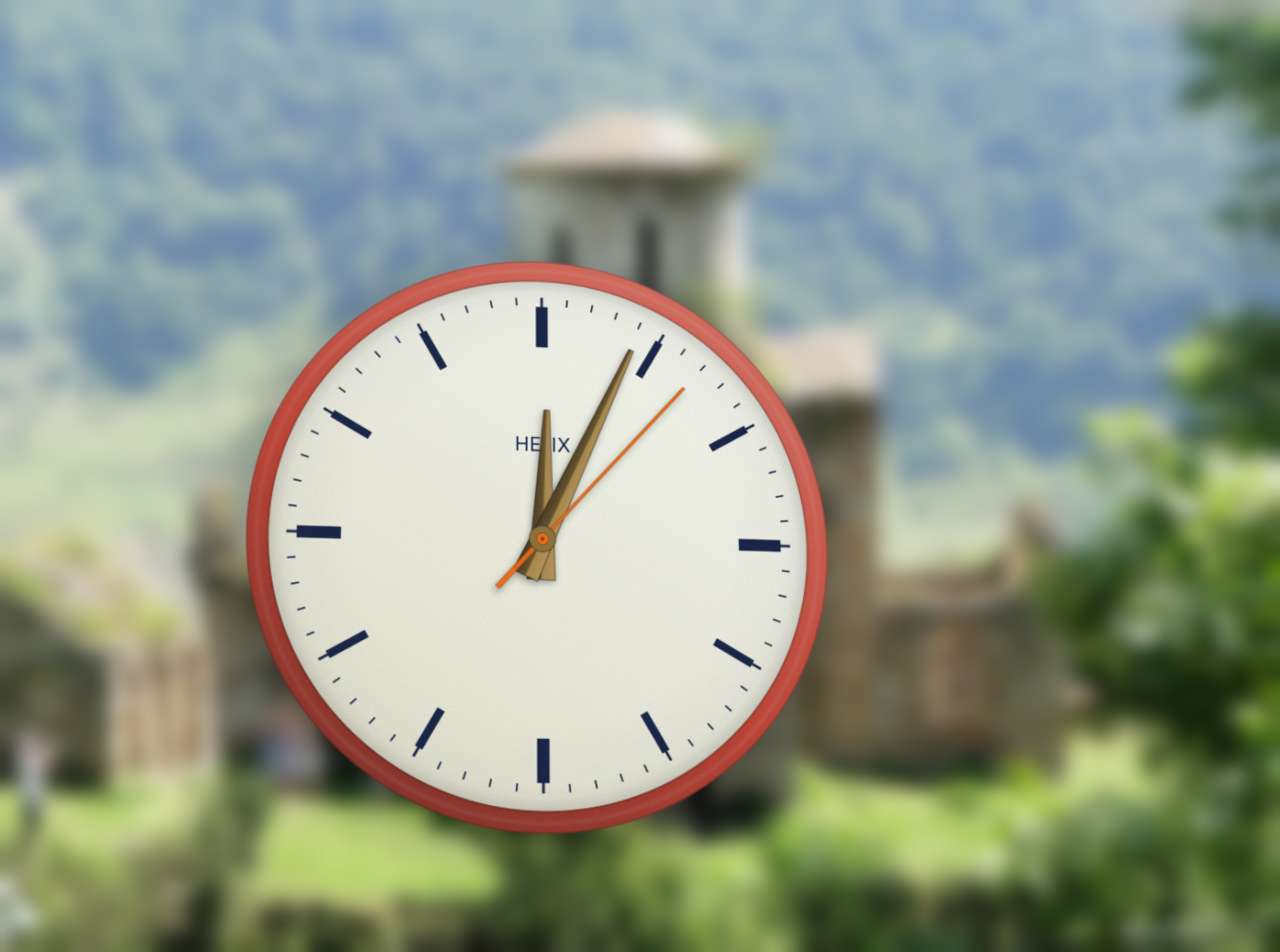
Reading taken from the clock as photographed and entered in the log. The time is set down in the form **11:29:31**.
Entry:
**12:04:07**
